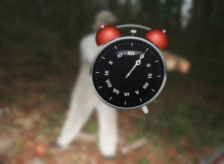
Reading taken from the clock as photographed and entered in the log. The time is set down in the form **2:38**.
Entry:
**1:05**
